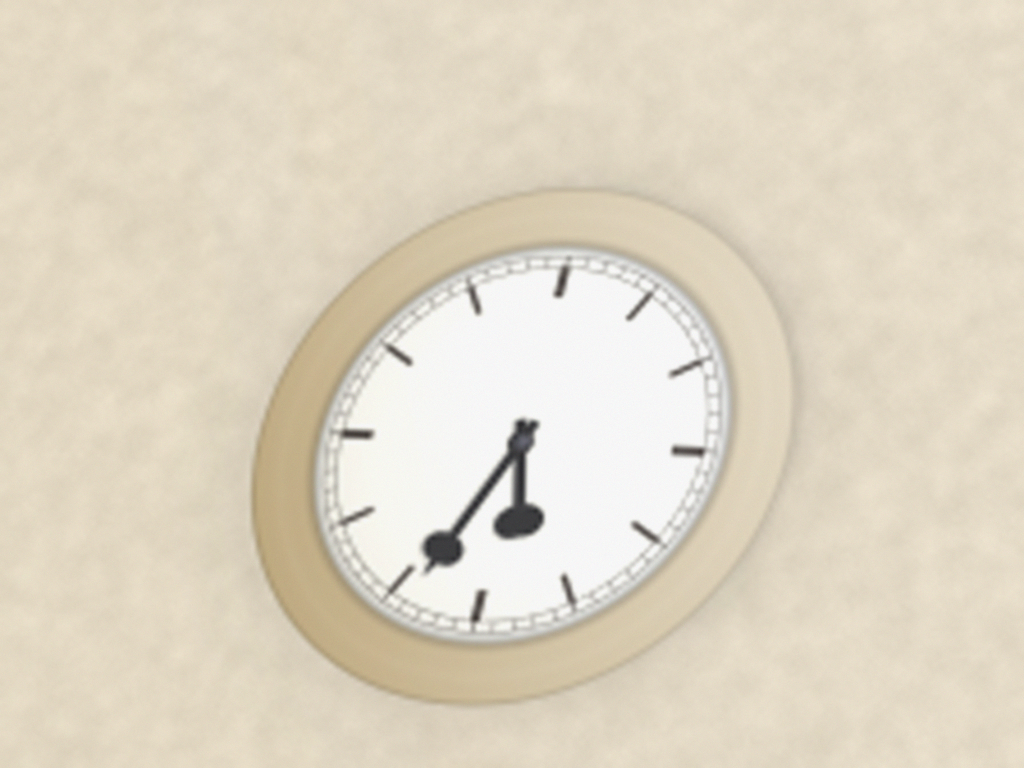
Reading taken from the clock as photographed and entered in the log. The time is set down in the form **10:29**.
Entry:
**5:34**
